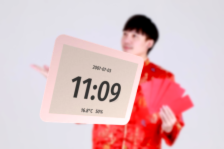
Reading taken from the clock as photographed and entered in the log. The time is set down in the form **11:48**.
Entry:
**11:09**
